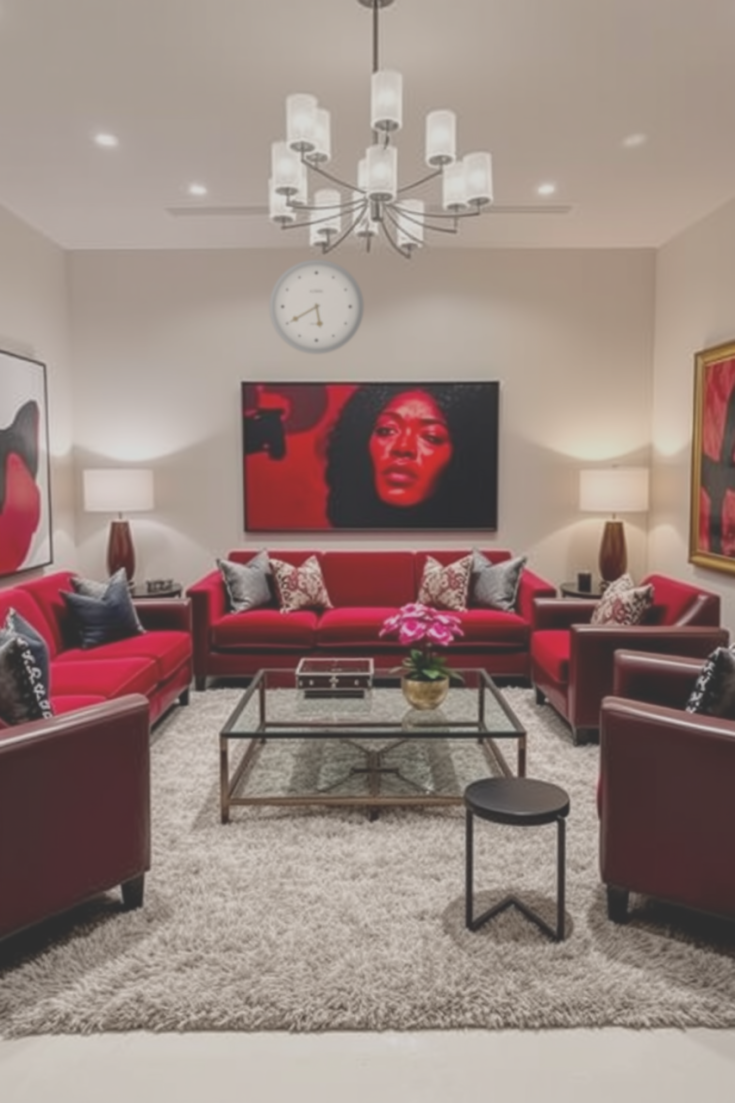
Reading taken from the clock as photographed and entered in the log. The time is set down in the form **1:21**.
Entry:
**5:40**
